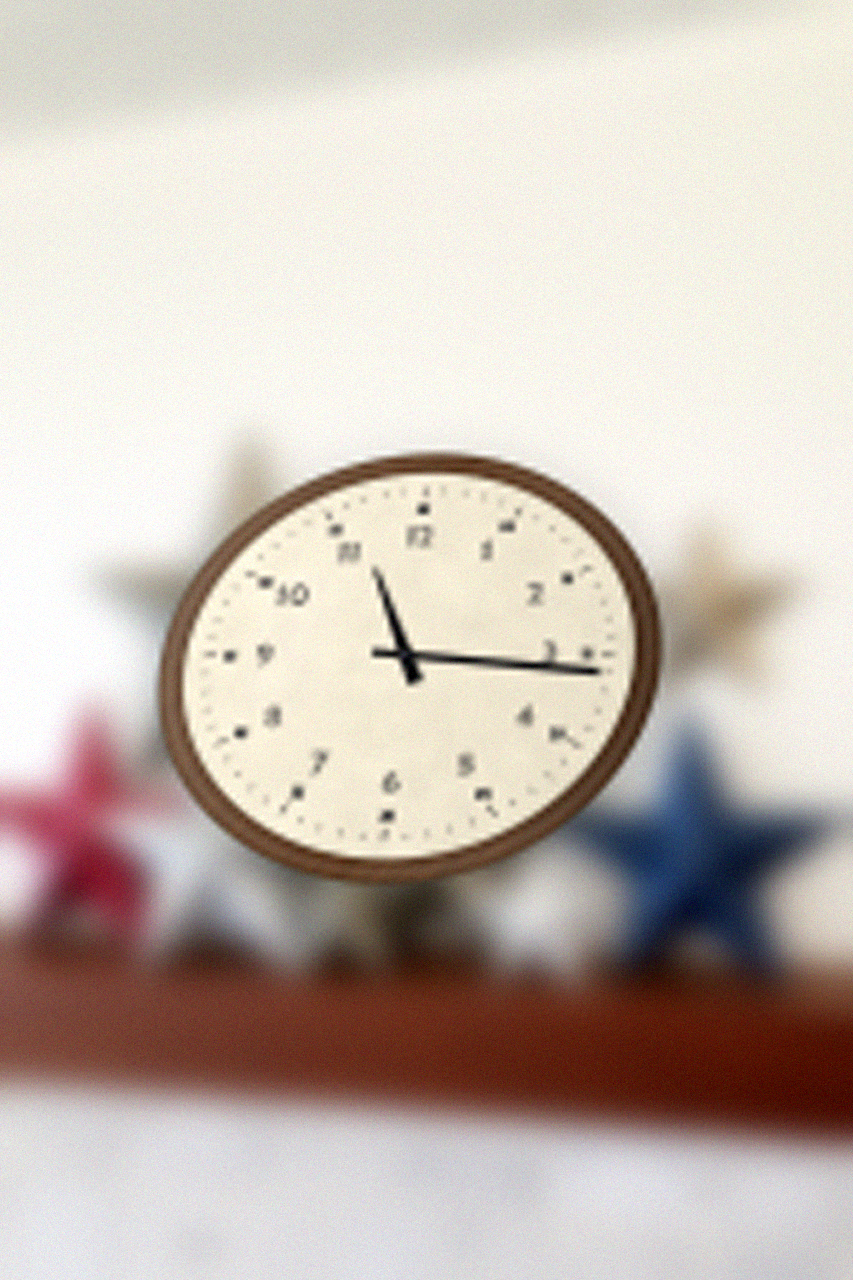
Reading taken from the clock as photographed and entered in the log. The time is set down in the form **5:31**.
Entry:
**11:16**
